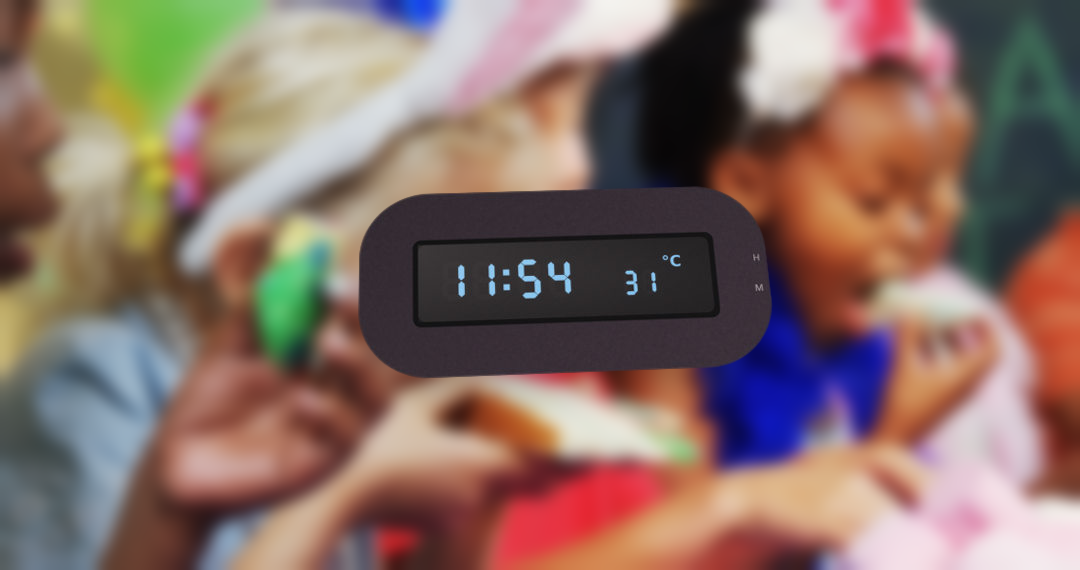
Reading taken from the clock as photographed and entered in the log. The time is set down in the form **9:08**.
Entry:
**11:54**
